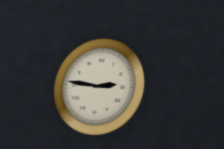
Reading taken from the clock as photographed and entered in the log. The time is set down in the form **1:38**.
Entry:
**2:46**
